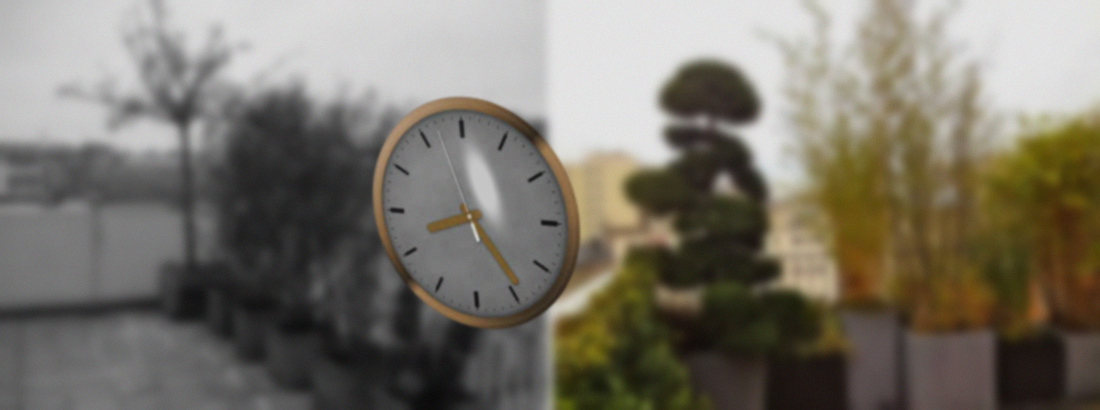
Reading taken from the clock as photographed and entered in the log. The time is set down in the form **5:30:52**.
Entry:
**8:23:57**
